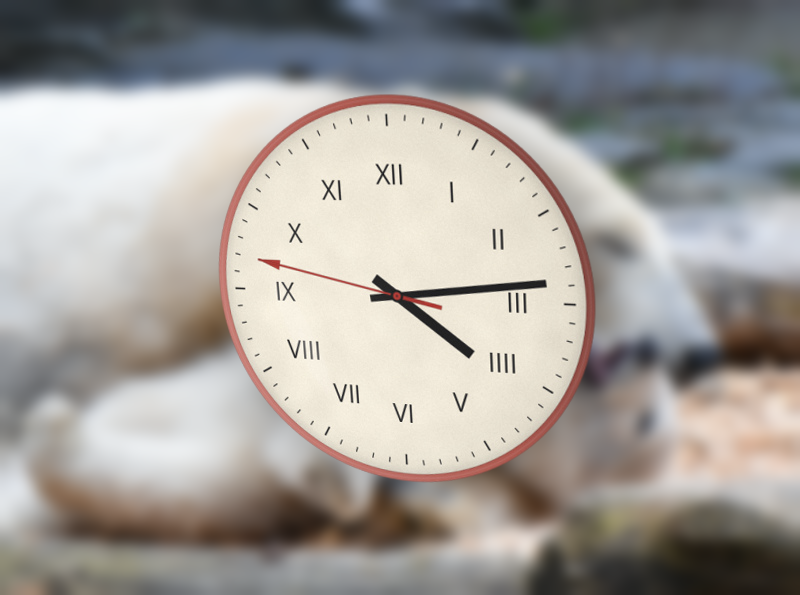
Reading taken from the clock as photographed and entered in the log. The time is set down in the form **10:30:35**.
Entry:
**4:13:47**
